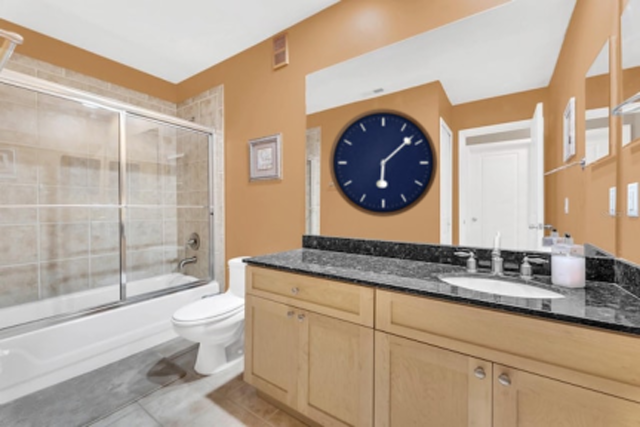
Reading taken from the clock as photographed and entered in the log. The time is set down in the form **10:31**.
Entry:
**6:08**
